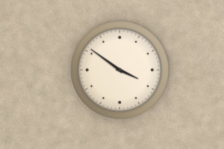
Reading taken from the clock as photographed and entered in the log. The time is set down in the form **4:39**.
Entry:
**3:51**
